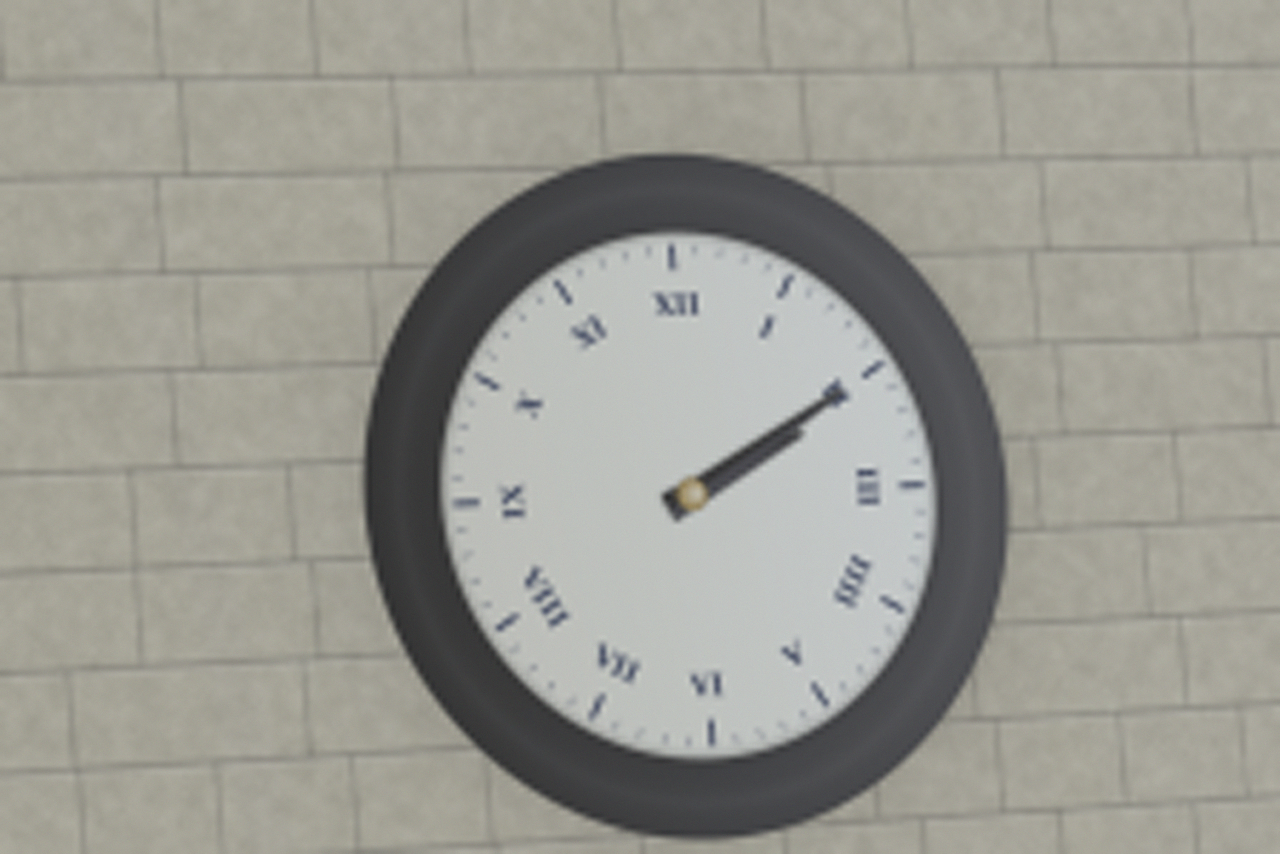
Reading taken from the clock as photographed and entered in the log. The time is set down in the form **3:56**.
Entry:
**2:10**
